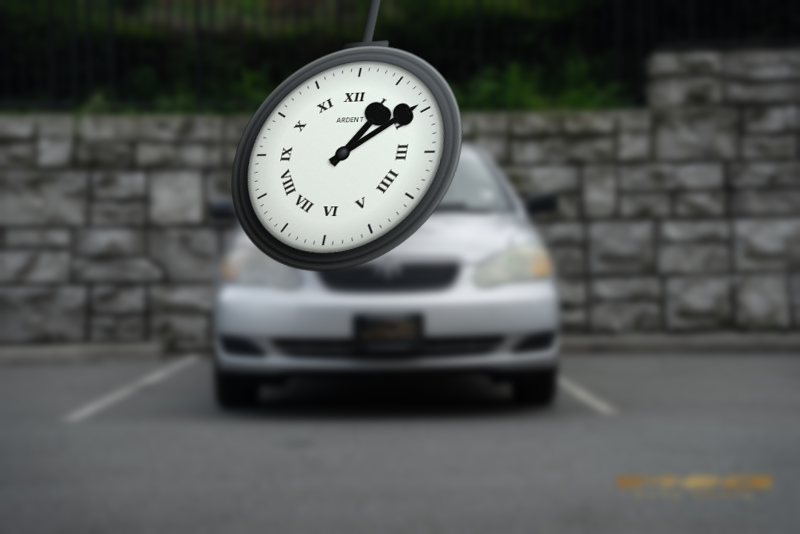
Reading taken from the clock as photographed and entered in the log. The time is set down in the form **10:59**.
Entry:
**1:09**
